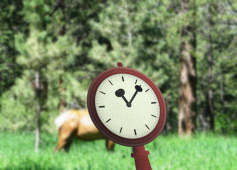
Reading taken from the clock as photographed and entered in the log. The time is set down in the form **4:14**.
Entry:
**11:07**
